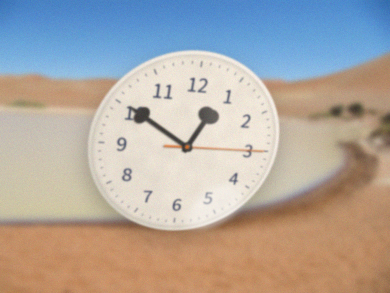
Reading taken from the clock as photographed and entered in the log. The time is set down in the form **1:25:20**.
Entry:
**12:50:15**
